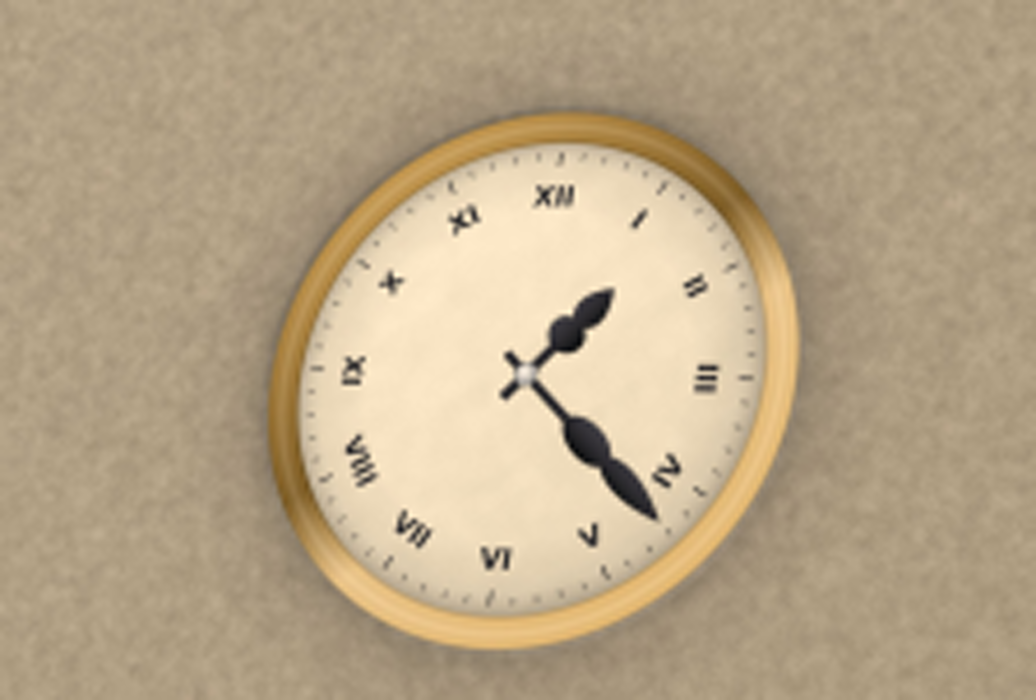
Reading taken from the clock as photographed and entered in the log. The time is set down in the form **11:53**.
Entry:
**1:22**
